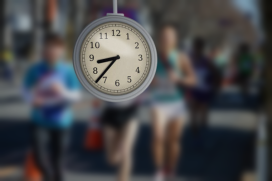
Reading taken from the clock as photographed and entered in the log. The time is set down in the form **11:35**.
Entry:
**8:37**
